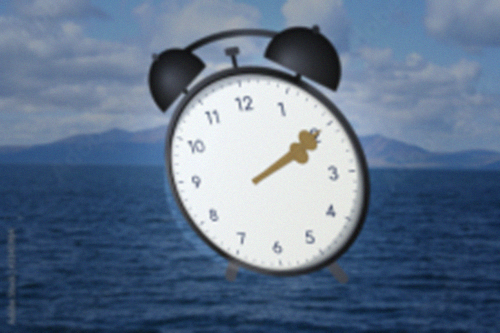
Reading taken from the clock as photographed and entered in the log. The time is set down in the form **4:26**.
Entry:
**2:10**
